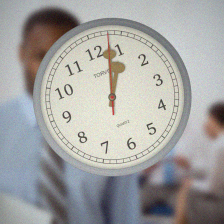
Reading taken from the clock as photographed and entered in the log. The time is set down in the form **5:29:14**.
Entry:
**1:03:03**
